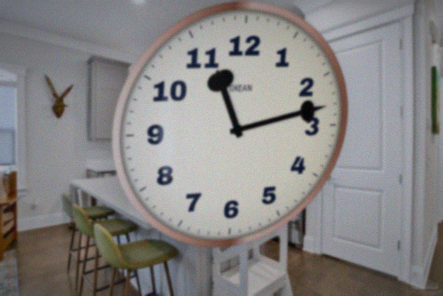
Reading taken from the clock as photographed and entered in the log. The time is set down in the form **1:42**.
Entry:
**11:13**
